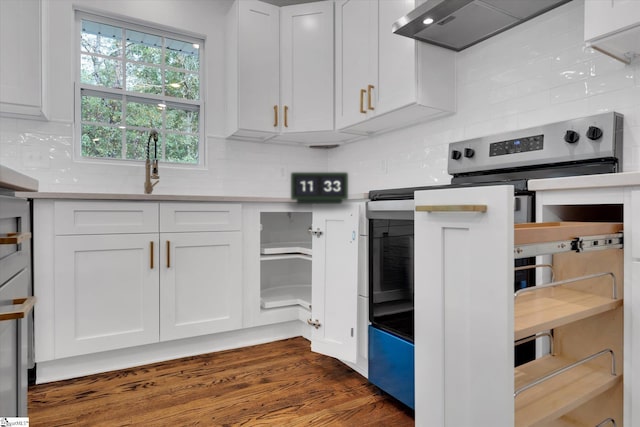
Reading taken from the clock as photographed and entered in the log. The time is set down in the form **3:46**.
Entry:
**11:33**
